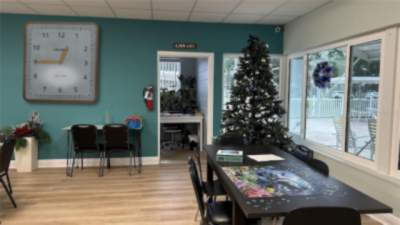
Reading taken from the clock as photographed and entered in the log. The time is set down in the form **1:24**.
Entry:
**12:45**
